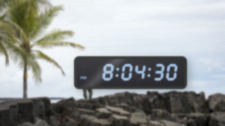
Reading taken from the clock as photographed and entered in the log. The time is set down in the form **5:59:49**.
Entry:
**8:04:30**
